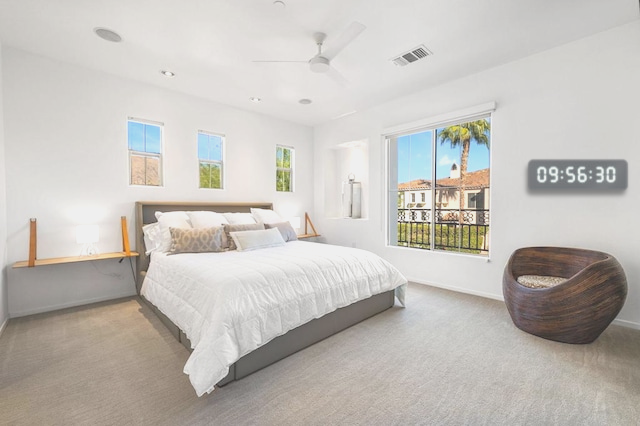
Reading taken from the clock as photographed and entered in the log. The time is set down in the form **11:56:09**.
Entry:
**9:56:30**
